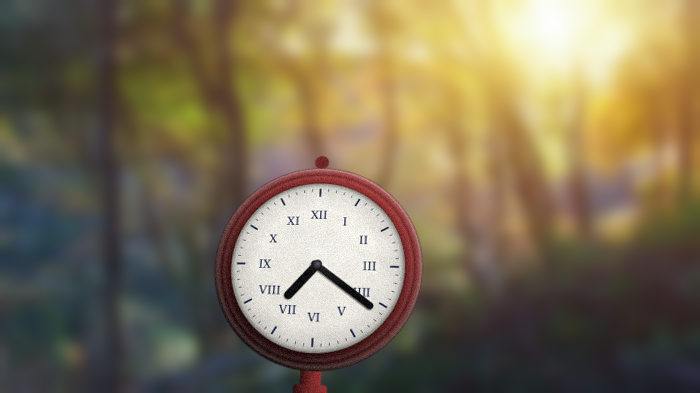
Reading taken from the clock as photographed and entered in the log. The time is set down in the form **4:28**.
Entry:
**7:21**
